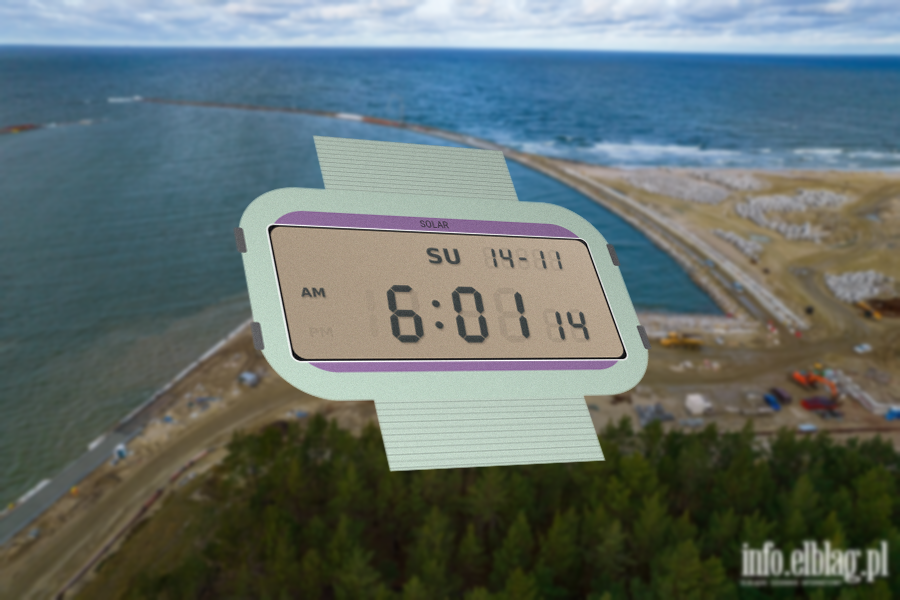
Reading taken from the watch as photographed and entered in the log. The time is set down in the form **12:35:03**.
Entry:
**6:01:14**
